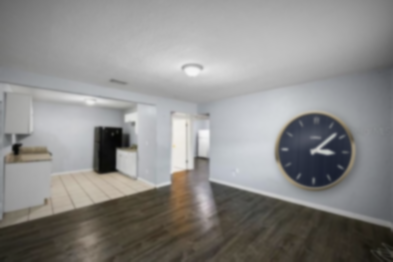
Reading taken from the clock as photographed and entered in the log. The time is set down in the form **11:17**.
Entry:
**3:08**
